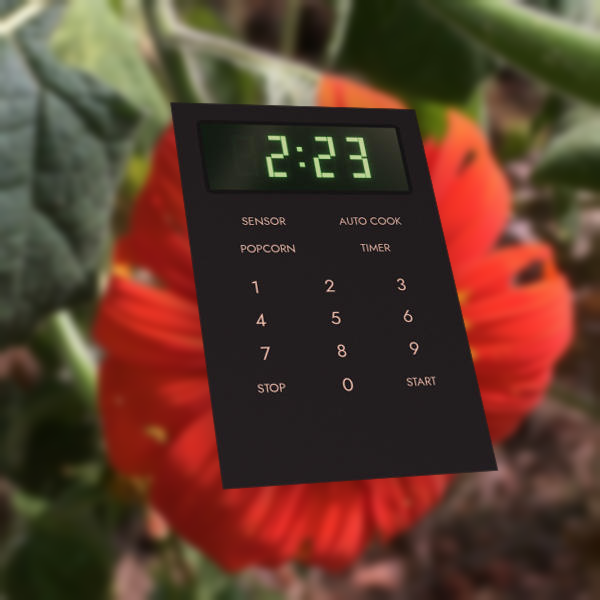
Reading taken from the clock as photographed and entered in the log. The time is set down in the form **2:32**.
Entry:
**2:23**
